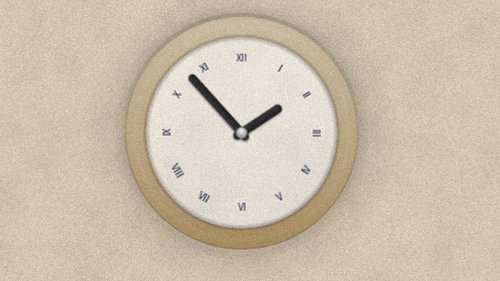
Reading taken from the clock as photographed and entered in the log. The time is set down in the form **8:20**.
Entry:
**1:53**
